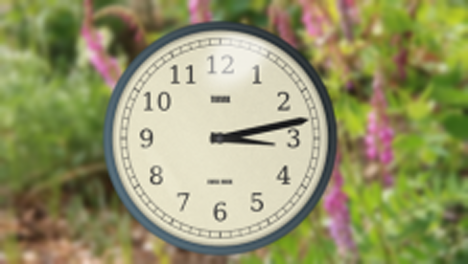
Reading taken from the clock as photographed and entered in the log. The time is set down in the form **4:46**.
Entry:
**3:13**
